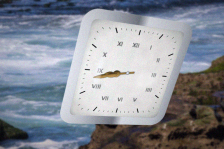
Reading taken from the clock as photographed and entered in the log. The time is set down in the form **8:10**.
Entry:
**8:43**
